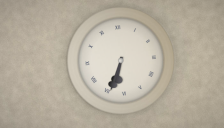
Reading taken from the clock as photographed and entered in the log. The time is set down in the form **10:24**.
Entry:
**6:34**
